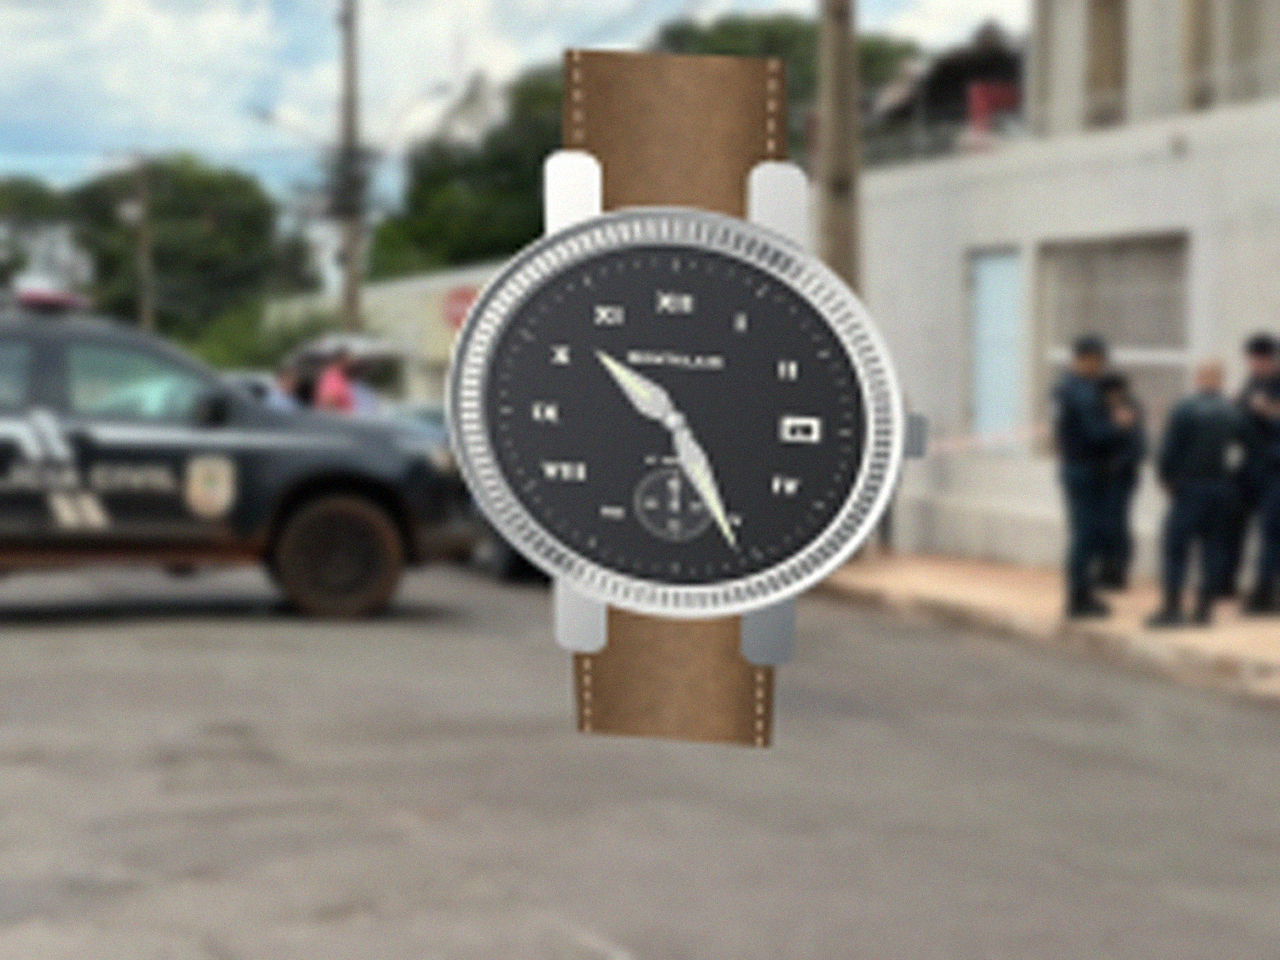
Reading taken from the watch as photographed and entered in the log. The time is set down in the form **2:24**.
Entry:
**10:26**
